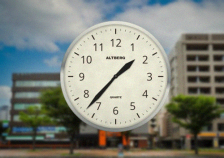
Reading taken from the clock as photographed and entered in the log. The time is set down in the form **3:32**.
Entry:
**1:37**
